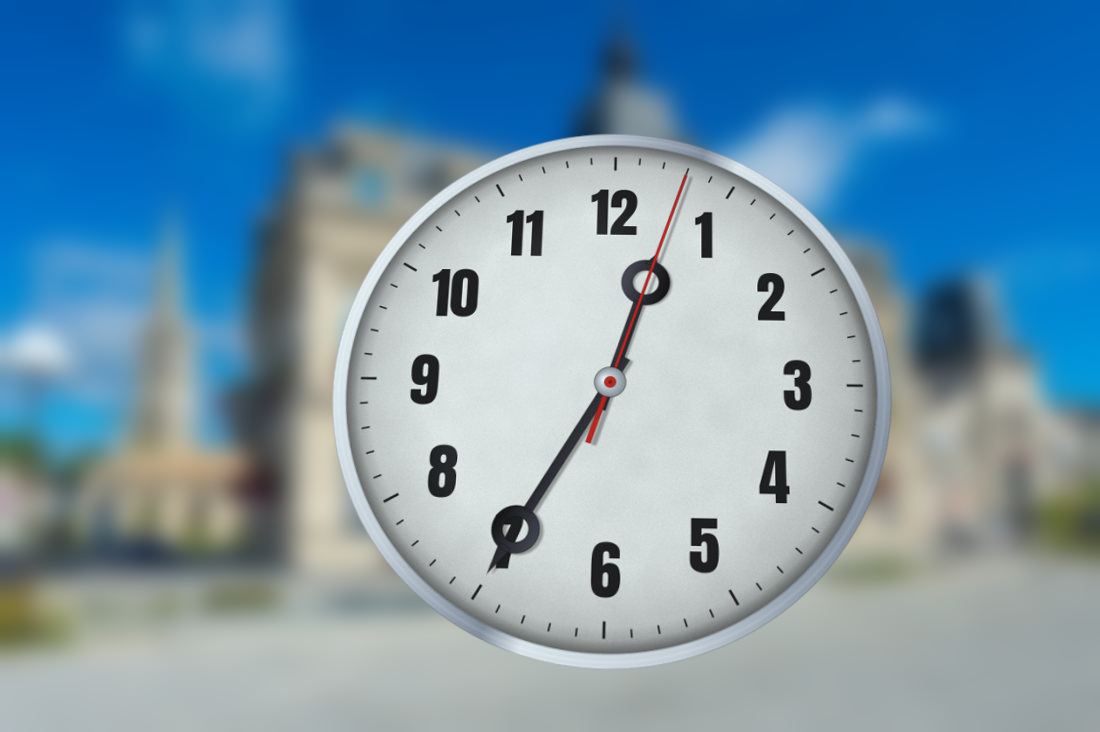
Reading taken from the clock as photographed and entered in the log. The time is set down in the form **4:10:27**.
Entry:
**12:35:03**
